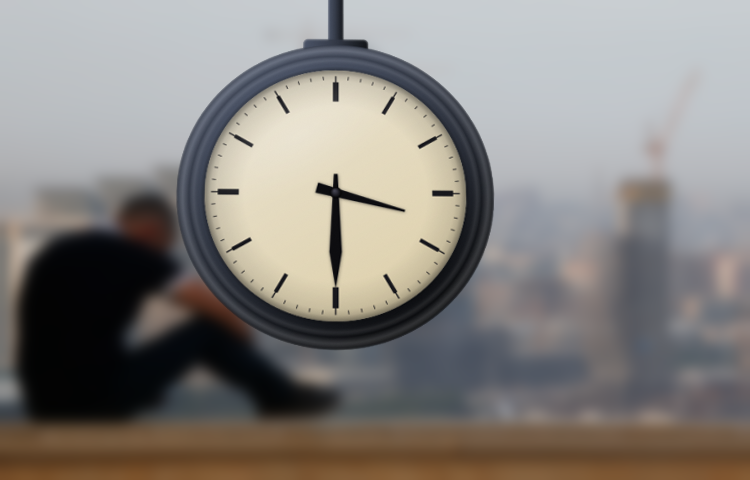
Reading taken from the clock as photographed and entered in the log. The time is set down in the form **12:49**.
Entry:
**3:30**
